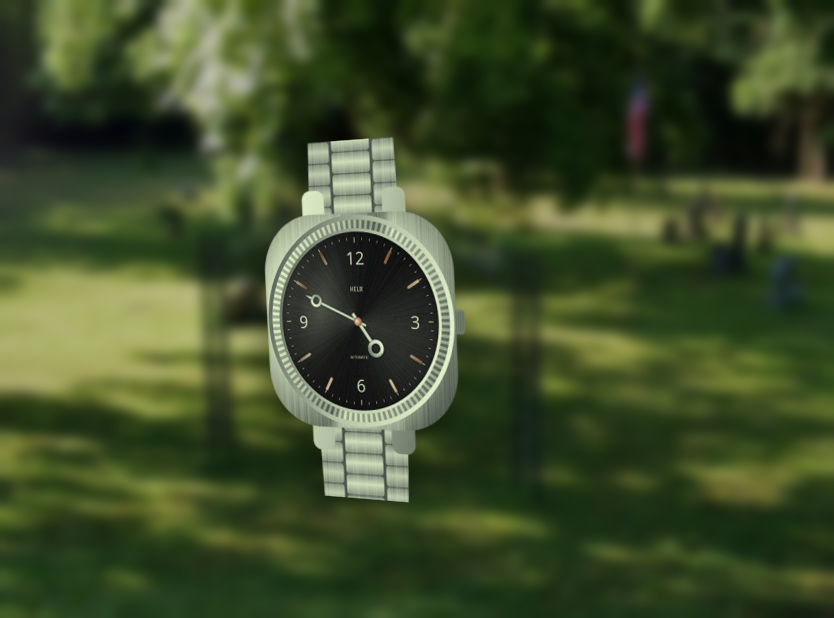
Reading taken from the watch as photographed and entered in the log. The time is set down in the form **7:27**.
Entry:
**4:49**
